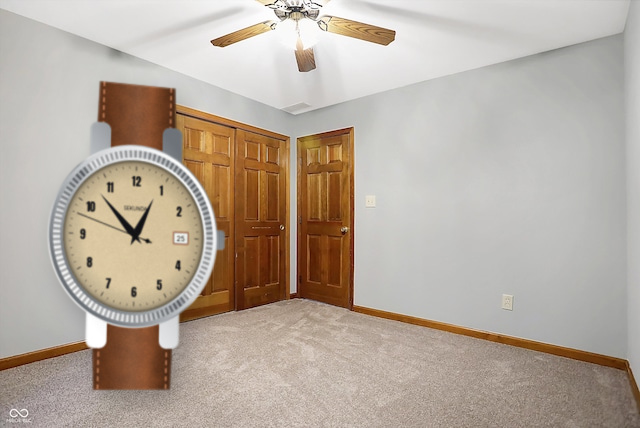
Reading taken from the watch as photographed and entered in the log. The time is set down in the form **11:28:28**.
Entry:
**12:52:48**
